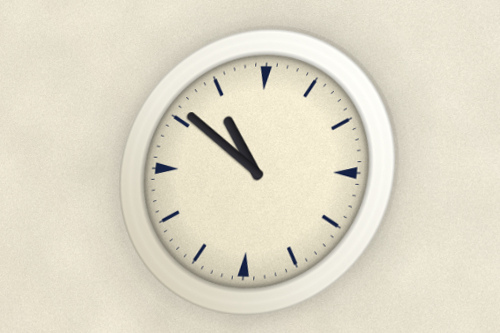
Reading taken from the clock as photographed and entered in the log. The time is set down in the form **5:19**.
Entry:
**10:51**
